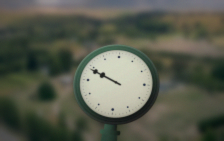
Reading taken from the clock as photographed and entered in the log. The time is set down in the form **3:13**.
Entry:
**9:49**
